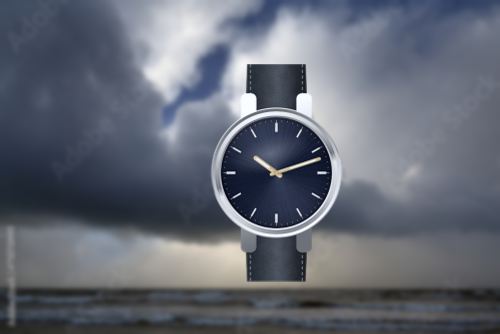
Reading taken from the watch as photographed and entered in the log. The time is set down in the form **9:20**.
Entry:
**10:12**
